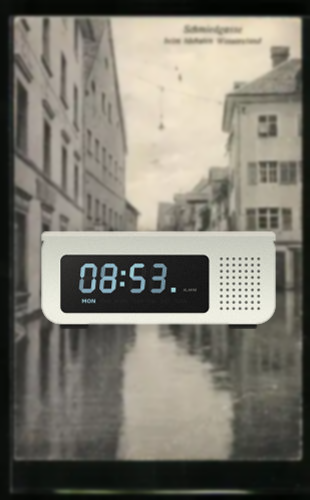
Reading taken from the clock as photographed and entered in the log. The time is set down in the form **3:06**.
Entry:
**8:53**
